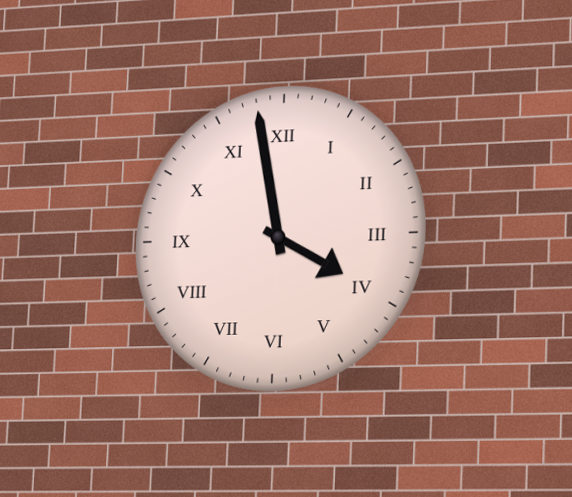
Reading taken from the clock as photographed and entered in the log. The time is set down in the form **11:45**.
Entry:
**3:58**
